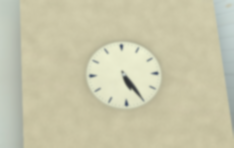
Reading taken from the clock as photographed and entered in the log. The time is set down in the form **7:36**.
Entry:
**5:25**
